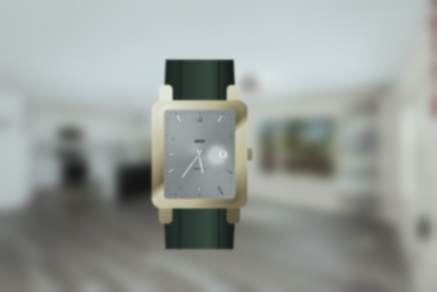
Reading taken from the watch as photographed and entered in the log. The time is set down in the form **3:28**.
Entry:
**5:36**
